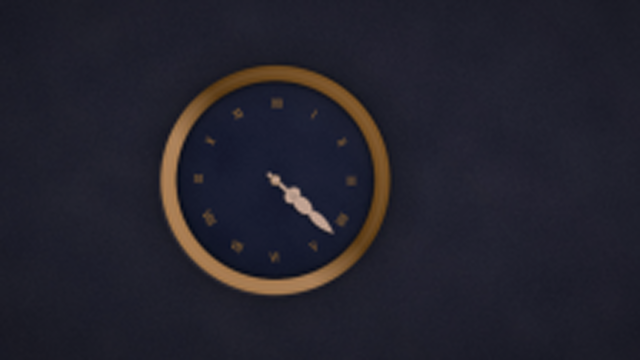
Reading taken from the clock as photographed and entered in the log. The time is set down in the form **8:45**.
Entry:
**4:22**
